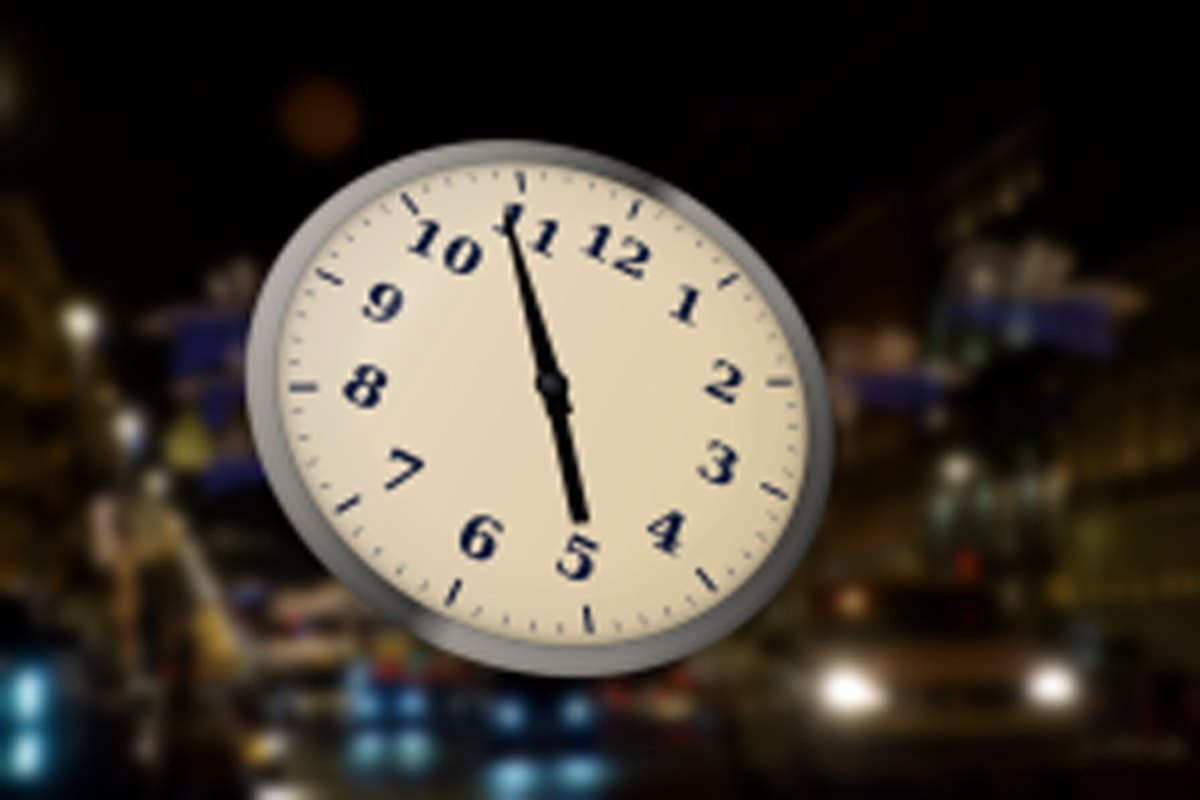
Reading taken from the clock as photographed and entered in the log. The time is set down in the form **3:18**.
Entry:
**4:54**
